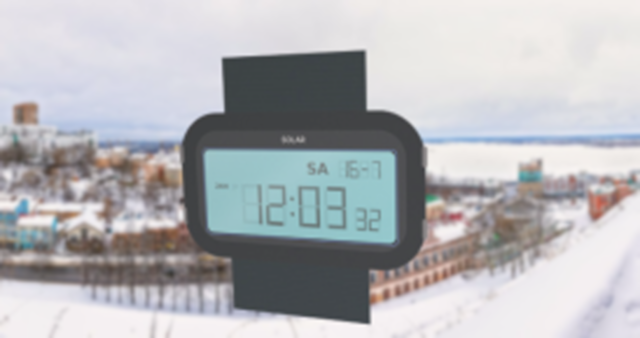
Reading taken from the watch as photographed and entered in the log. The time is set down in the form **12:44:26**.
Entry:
**12:03:32**
